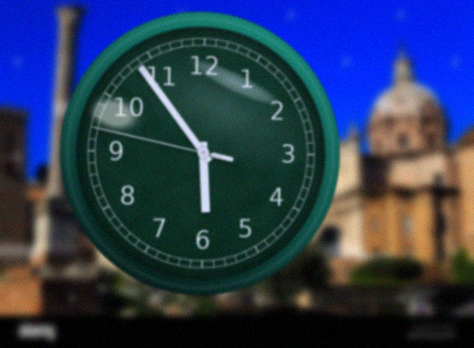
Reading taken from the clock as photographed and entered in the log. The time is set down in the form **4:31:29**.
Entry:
**5:53:47**
